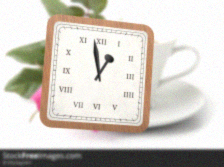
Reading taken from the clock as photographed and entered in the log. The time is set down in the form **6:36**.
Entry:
**12:58**
